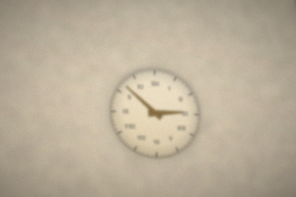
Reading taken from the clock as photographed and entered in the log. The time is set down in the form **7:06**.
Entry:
**2:52**
